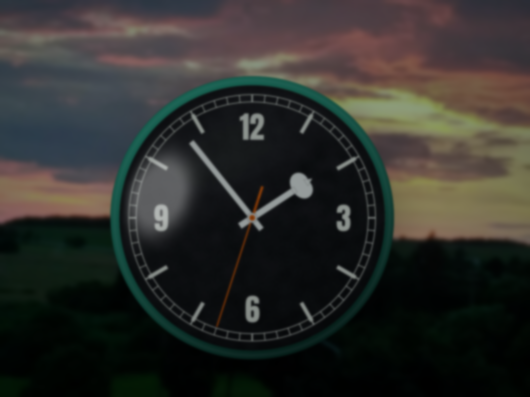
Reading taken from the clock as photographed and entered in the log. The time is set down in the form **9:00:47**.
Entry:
**1:53:33**
